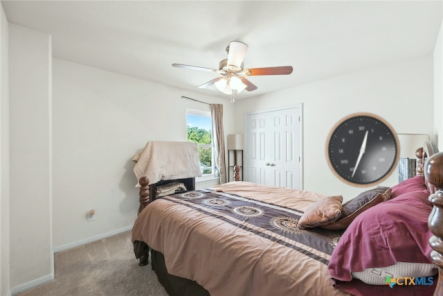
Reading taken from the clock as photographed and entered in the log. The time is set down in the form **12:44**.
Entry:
**12:34**
